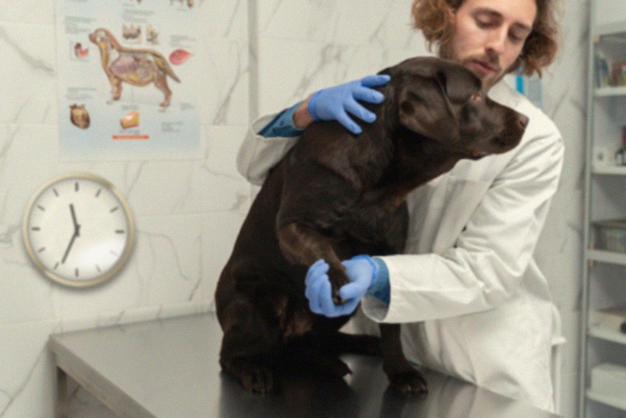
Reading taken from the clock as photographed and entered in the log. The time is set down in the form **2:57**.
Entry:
**11:34**
